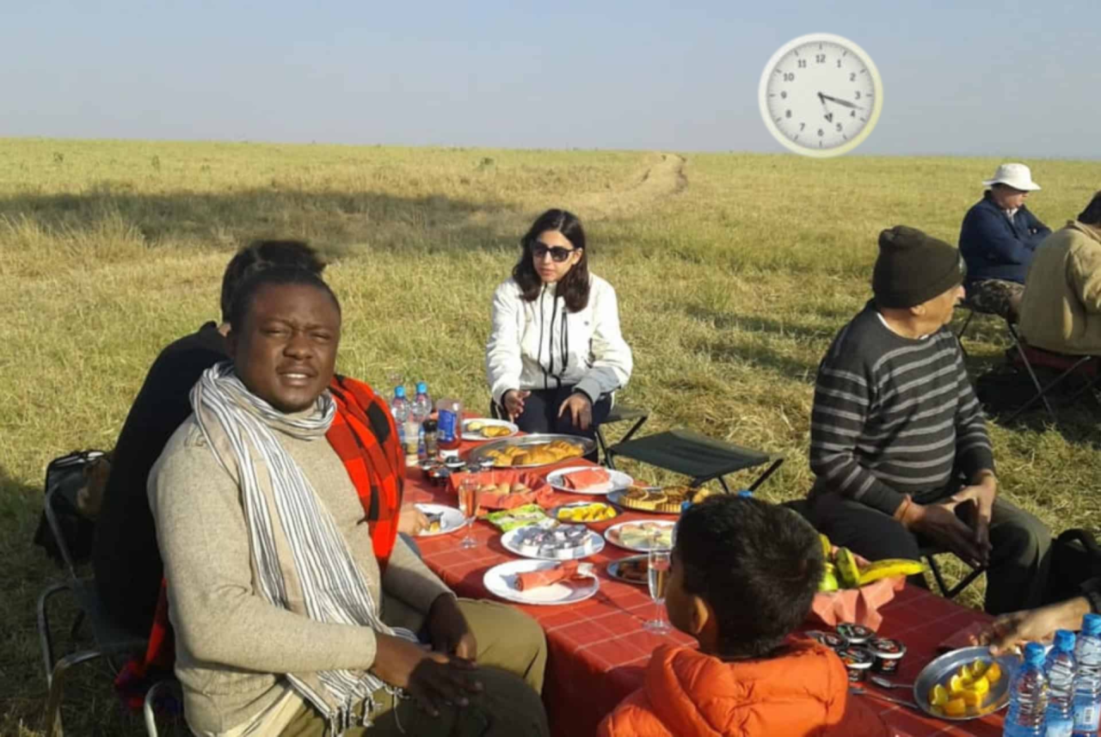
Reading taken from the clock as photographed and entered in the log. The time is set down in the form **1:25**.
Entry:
**5:18**
